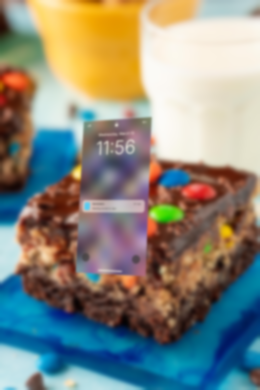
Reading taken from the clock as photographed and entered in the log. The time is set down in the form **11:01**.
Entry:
**11:56**
